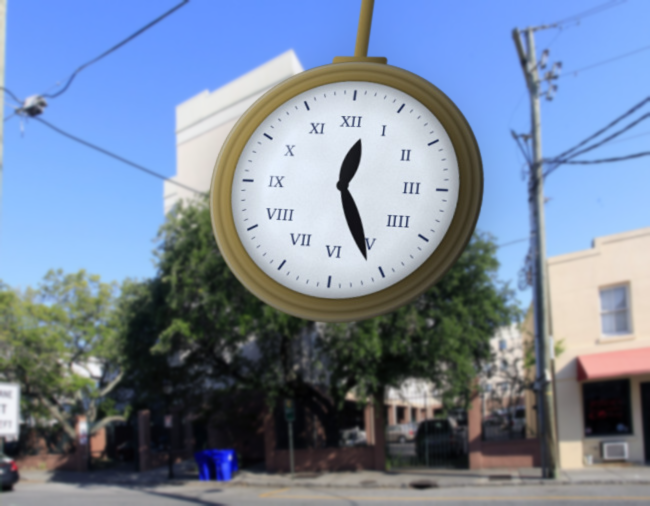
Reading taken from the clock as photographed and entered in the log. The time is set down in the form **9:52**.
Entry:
**12:26**
